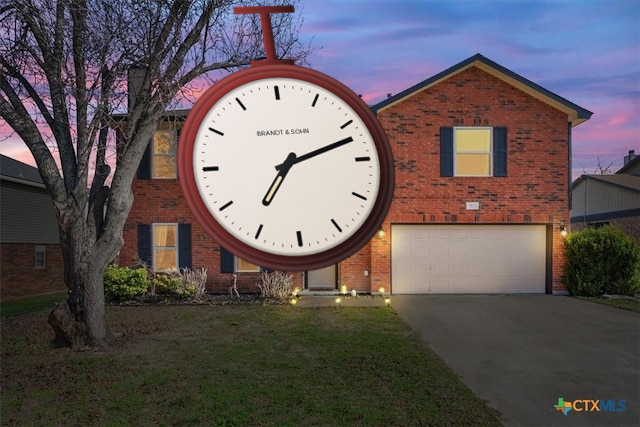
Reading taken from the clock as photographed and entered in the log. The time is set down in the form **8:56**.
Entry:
**7:12**
